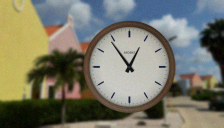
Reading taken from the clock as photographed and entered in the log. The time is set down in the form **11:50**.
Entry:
**12:54**
